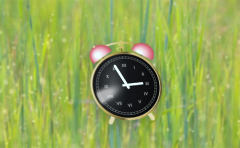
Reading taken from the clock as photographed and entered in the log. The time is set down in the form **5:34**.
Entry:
**2:56**
